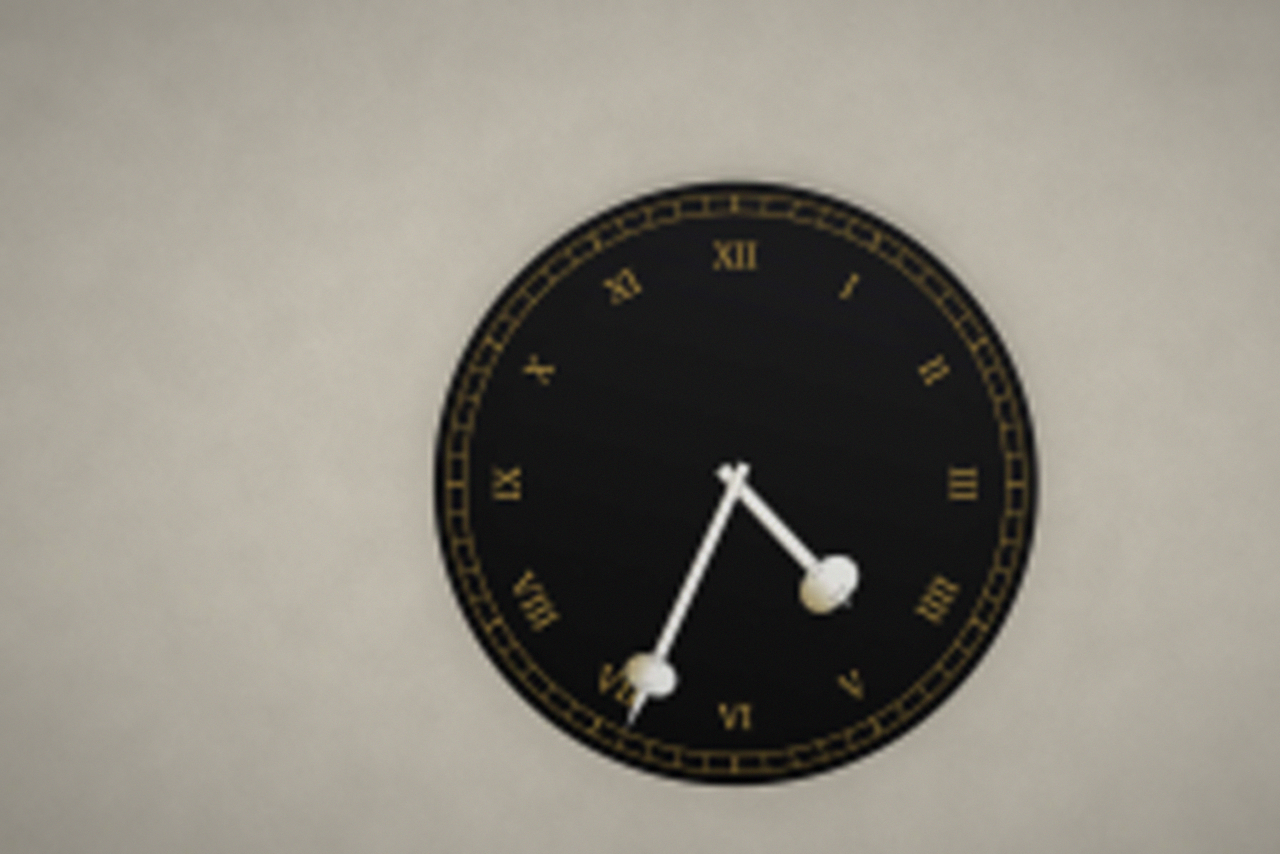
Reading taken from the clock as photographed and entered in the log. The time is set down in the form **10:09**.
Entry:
**4:34**
